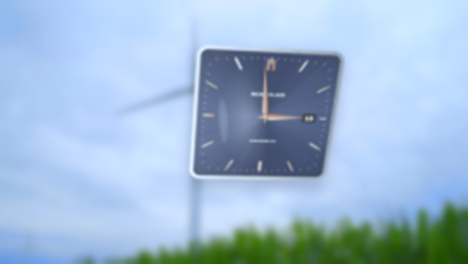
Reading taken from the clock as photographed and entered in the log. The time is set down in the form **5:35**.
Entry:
**2:59**
